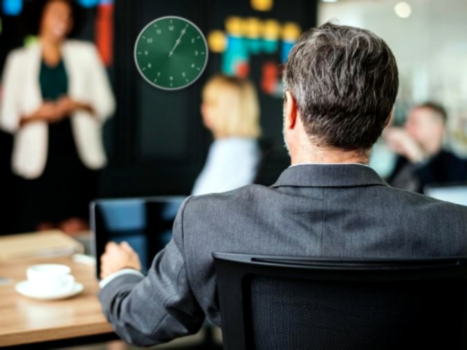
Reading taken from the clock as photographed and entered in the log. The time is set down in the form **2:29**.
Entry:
**1:05**
